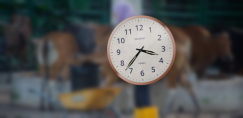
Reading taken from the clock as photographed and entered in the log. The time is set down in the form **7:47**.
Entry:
**3:37**
